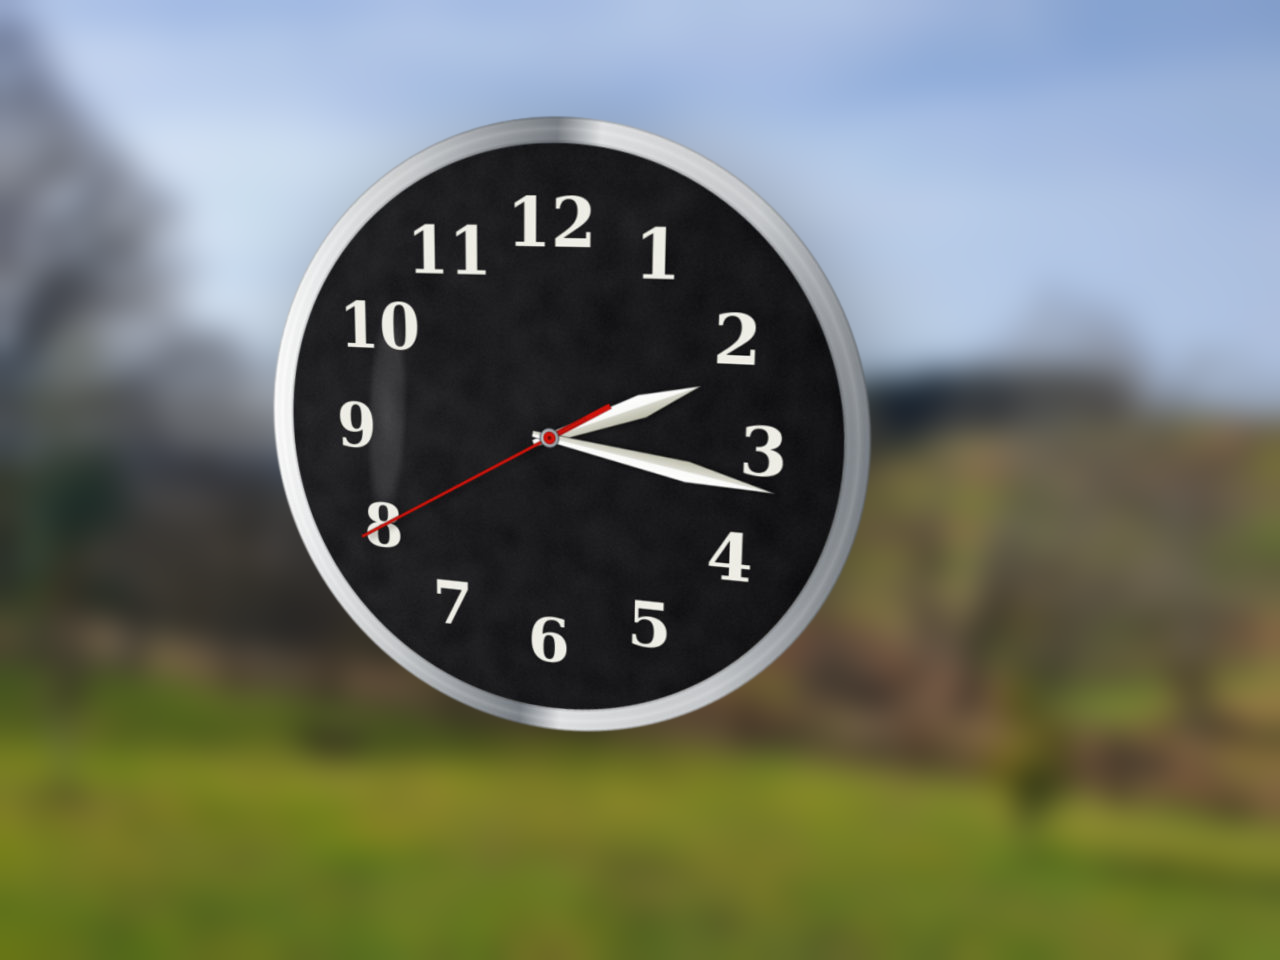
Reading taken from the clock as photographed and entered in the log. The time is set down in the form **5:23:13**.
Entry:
**2:16:40**
